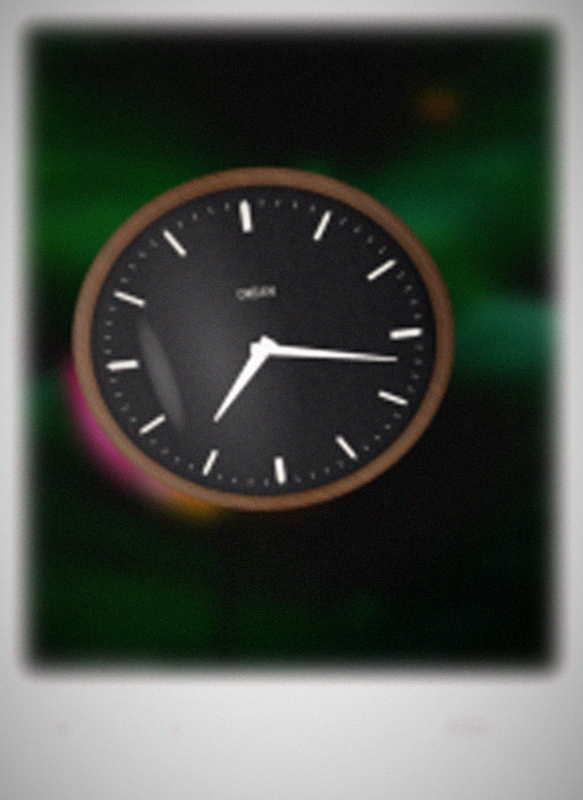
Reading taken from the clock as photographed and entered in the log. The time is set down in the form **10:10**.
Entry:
**7:17**
